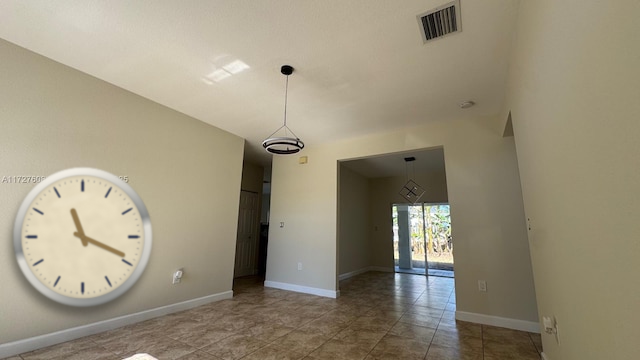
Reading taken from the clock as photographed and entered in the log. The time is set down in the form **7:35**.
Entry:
**11:19**
